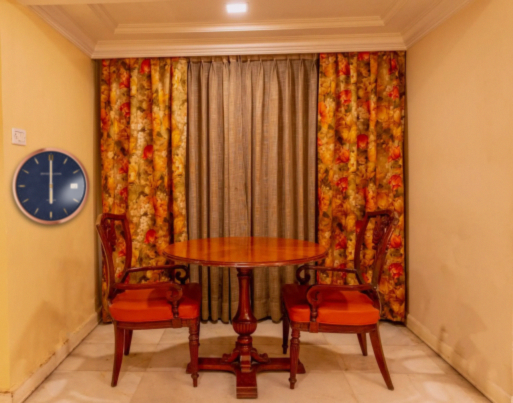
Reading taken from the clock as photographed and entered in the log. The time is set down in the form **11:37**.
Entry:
**6:00**
